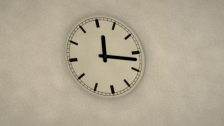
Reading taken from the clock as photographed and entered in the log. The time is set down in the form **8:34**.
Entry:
**12:17**
